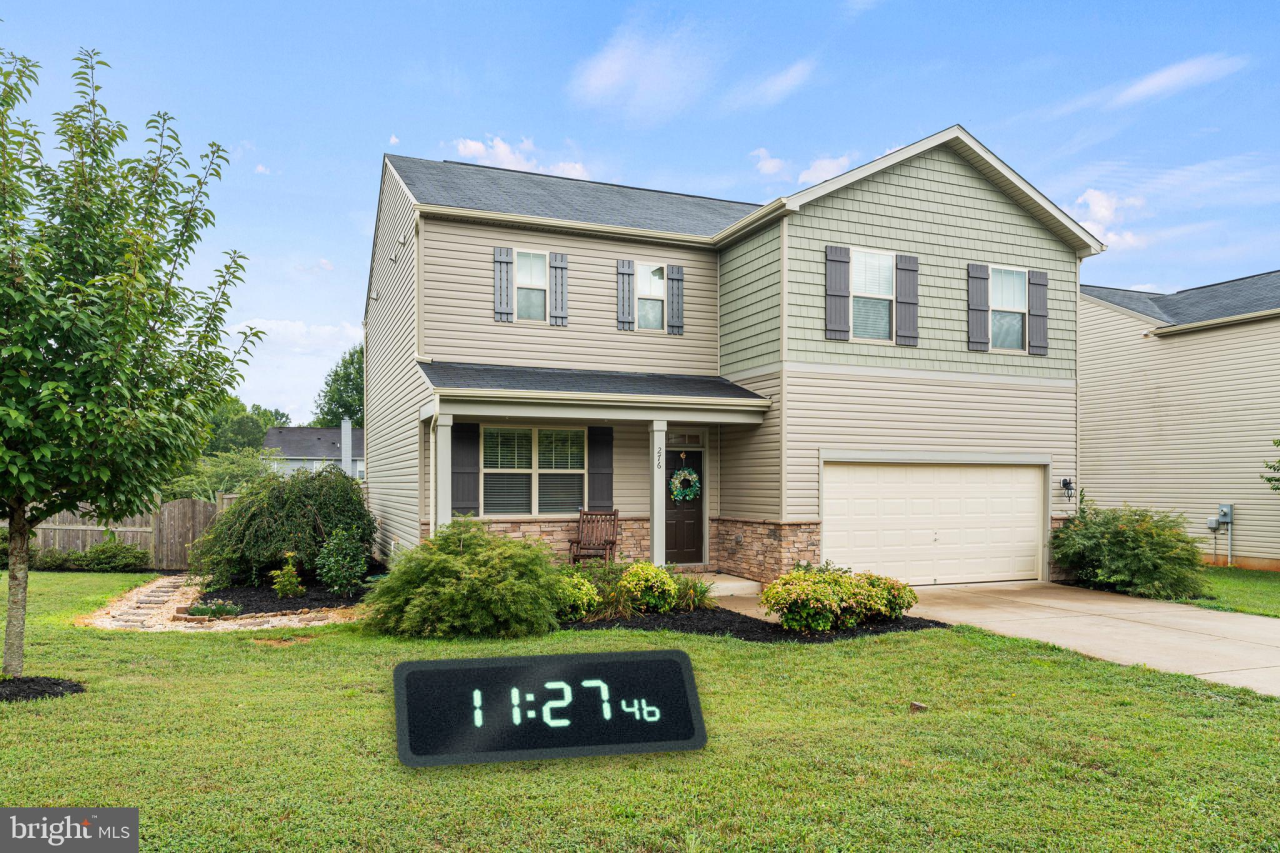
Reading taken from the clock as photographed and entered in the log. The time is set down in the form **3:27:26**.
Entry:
**11:27:46**
